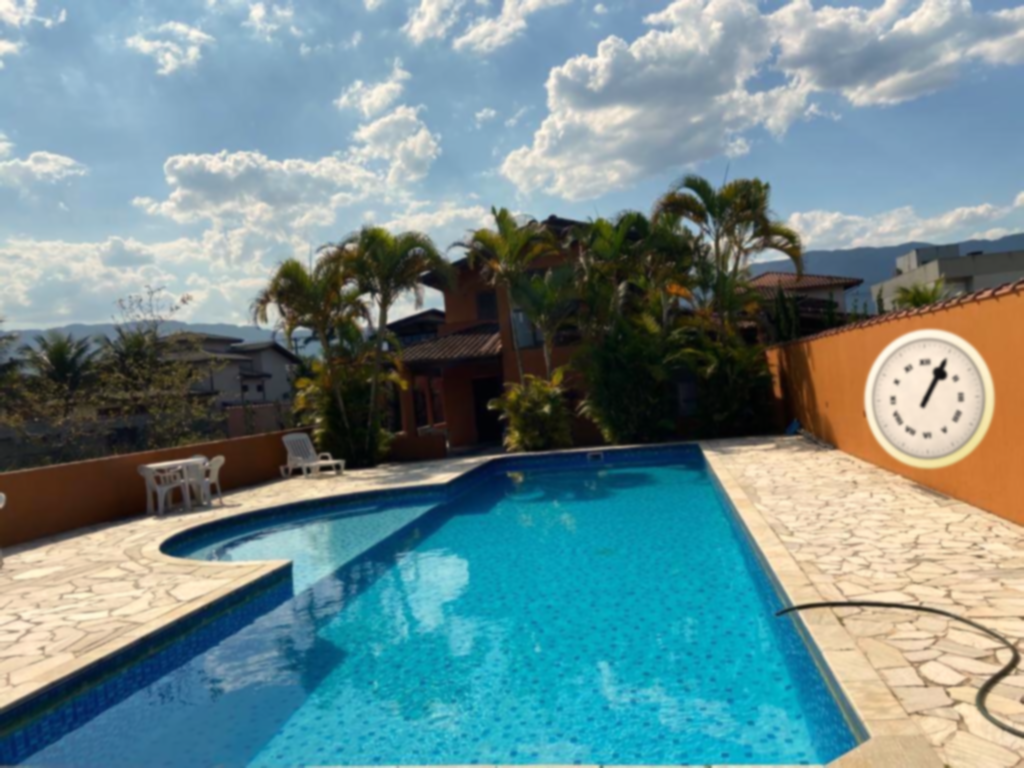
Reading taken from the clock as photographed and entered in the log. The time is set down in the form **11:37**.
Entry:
**1:05**
